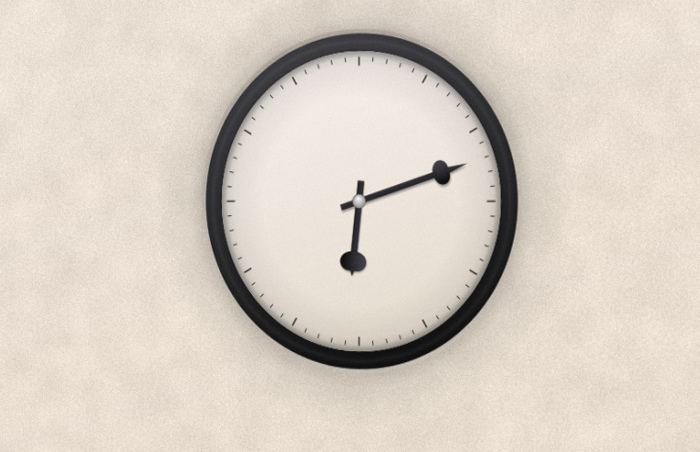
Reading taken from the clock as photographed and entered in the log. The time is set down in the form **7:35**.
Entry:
**6:12**
